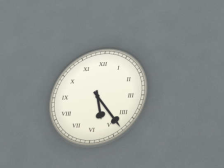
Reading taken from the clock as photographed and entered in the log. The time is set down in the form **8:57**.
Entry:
**5:23**
